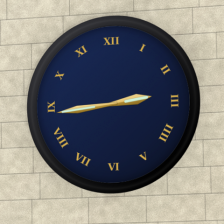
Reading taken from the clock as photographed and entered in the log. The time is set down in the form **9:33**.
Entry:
**2:44**
